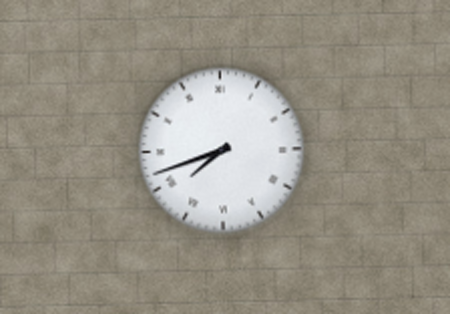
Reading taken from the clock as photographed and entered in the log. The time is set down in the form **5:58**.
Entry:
**7:42**
